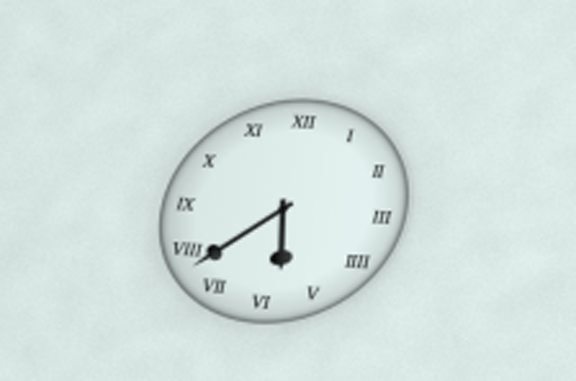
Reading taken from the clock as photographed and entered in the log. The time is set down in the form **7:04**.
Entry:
**5:38**
